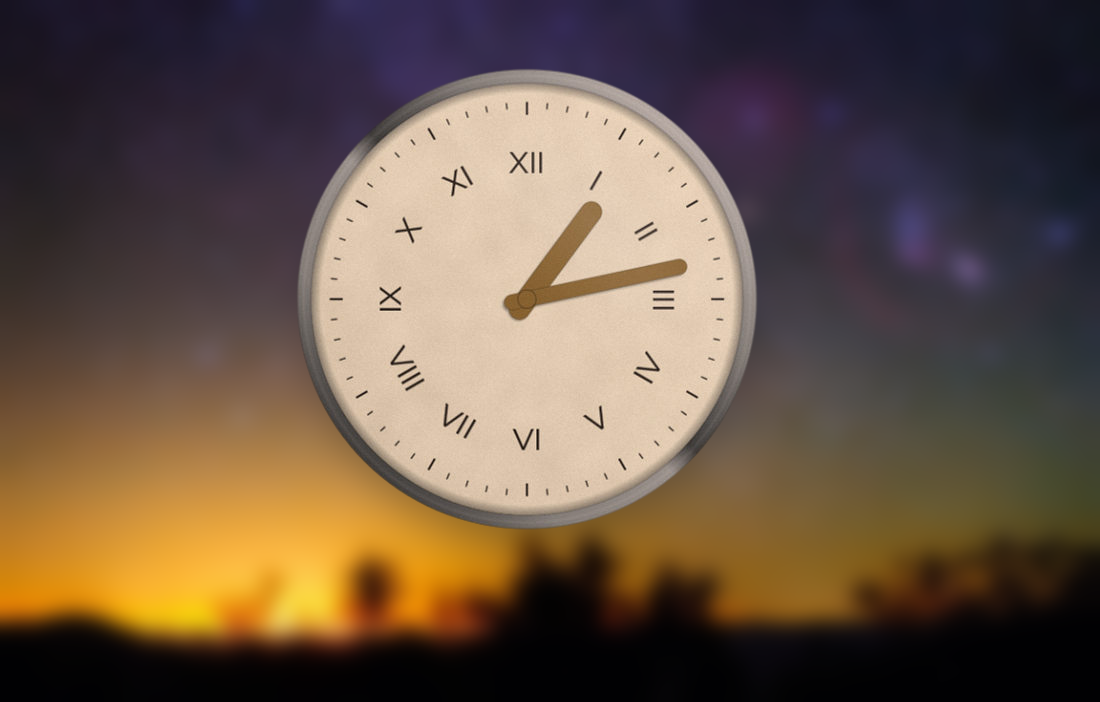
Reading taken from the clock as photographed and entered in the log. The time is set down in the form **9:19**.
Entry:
**1:13**
